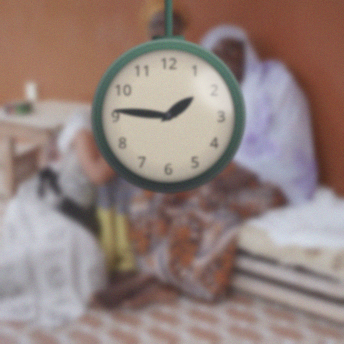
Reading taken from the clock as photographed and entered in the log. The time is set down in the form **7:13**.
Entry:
**1:46**
